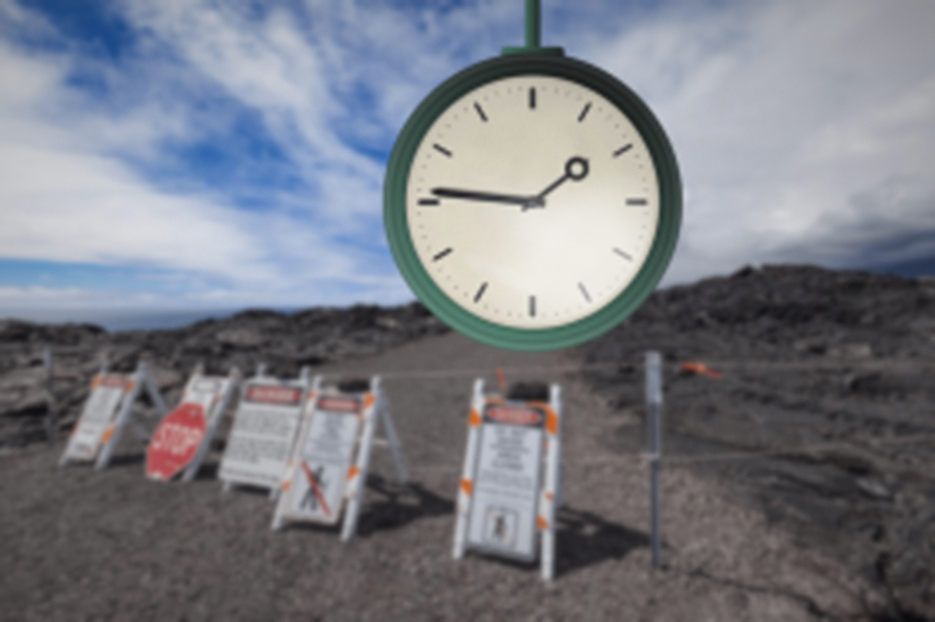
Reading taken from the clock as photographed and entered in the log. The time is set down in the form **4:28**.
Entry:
**1:46**
